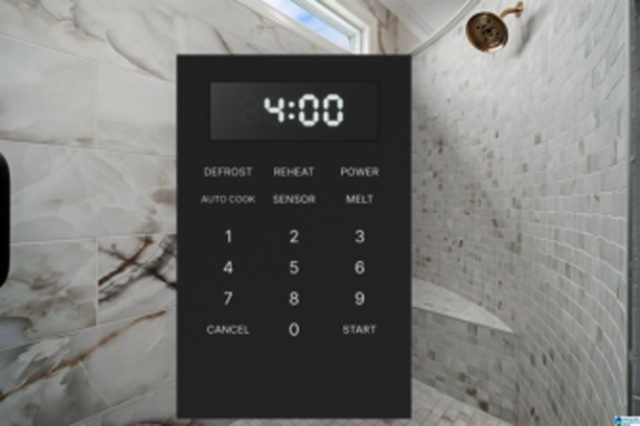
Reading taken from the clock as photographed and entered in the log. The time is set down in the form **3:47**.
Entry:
**4:00**
